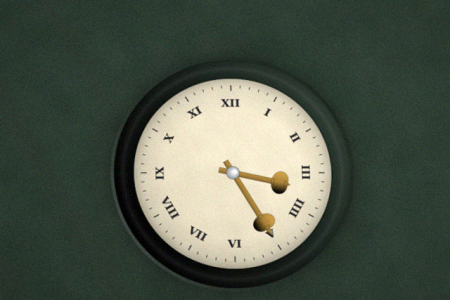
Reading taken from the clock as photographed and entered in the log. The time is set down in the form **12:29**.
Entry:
**3:25**
